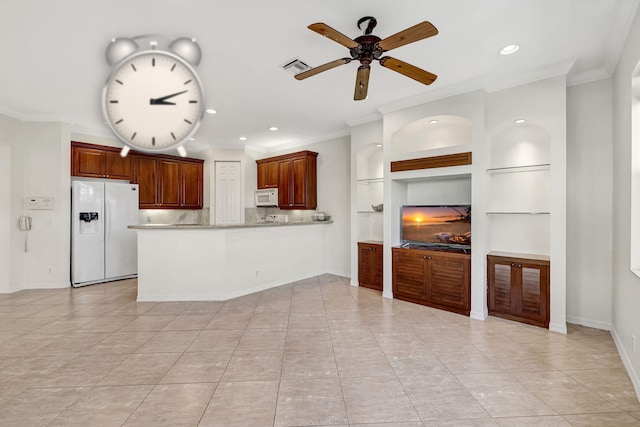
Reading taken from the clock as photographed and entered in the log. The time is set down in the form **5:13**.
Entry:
**3:12**
